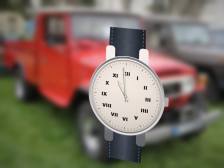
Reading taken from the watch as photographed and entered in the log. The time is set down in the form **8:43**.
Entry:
**10:59**
